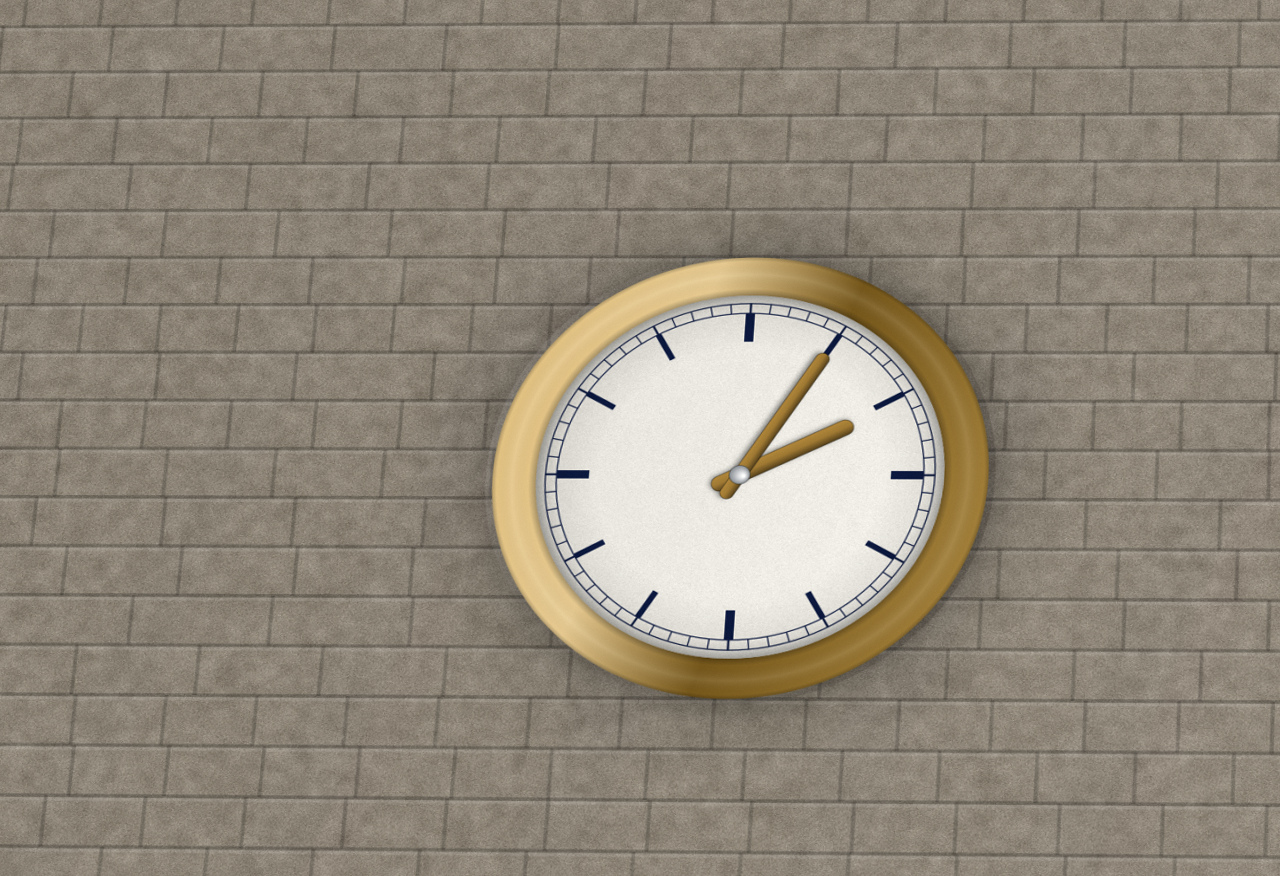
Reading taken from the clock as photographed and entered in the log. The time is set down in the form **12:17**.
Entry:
**2:05**
